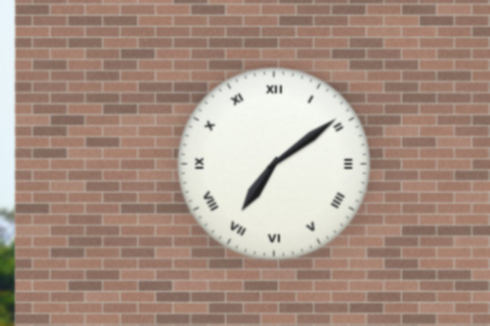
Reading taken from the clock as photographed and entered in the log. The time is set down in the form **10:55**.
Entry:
**7:09**
